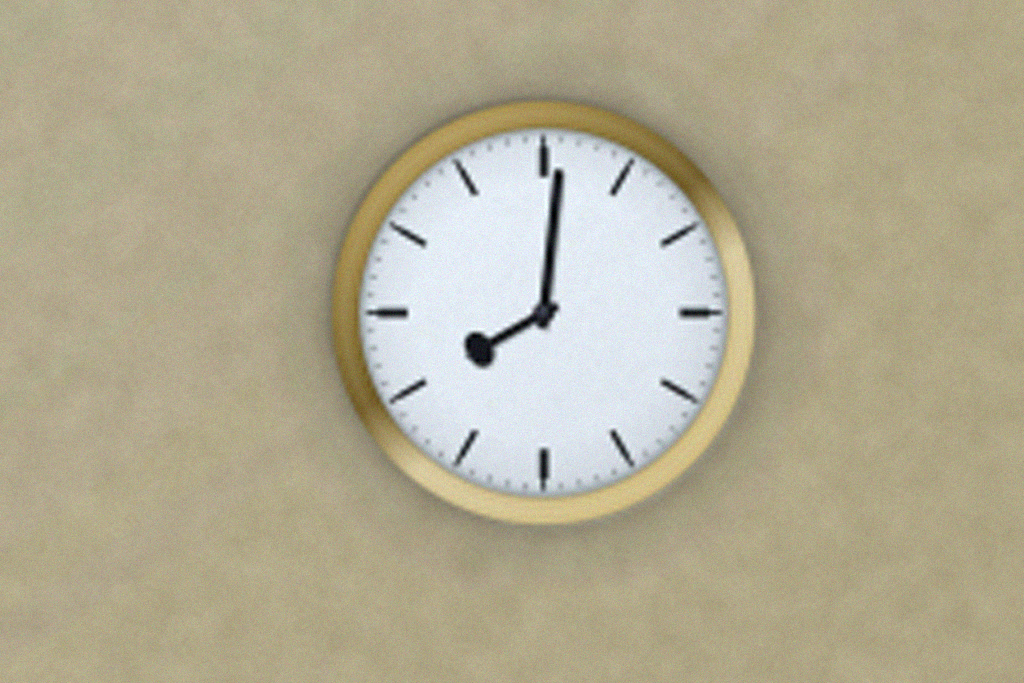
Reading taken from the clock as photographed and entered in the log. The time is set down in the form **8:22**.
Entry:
**8:01**
